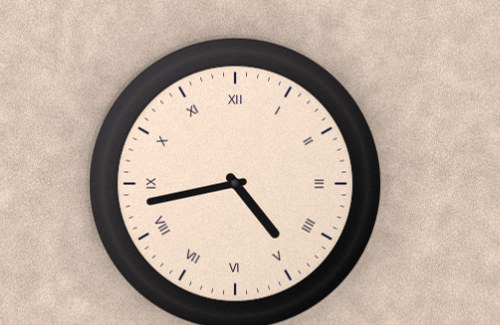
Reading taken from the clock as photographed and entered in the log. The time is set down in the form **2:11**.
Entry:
**4:43**
